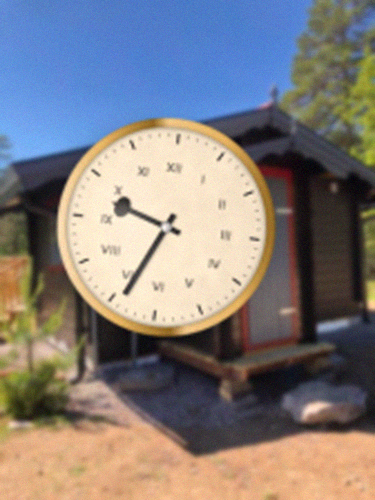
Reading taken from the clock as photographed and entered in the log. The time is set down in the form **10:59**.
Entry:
**9:34**
